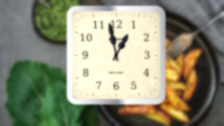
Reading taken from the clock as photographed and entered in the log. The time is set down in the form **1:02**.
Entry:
**12:58**
